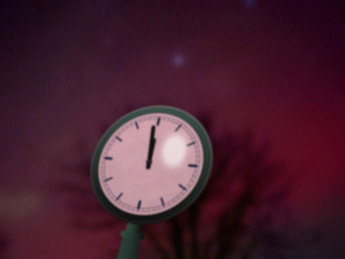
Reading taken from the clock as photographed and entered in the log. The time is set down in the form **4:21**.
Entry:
**11:59**
